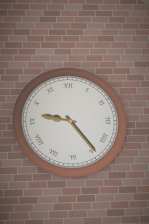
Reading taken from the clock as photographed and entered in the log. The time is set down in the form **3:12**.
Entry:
**9:24**
